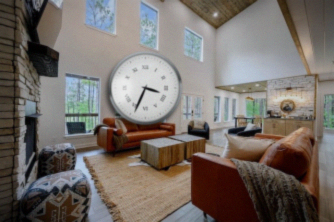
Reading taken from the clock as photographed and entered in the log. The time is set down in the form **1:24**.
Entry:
**3:34**
